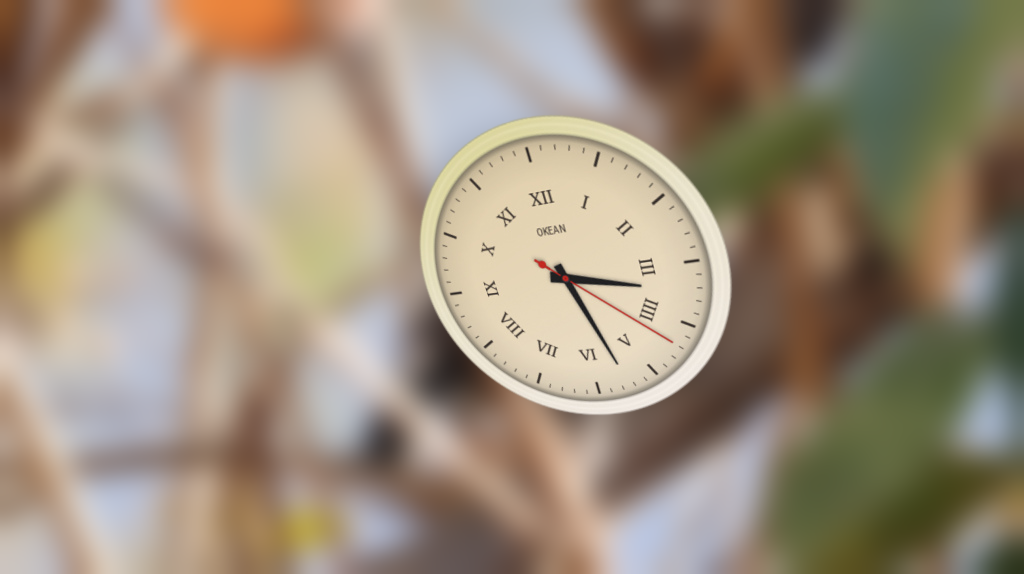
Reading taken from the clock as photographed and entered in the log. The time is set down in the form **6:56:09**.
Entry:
**3:27:22**
